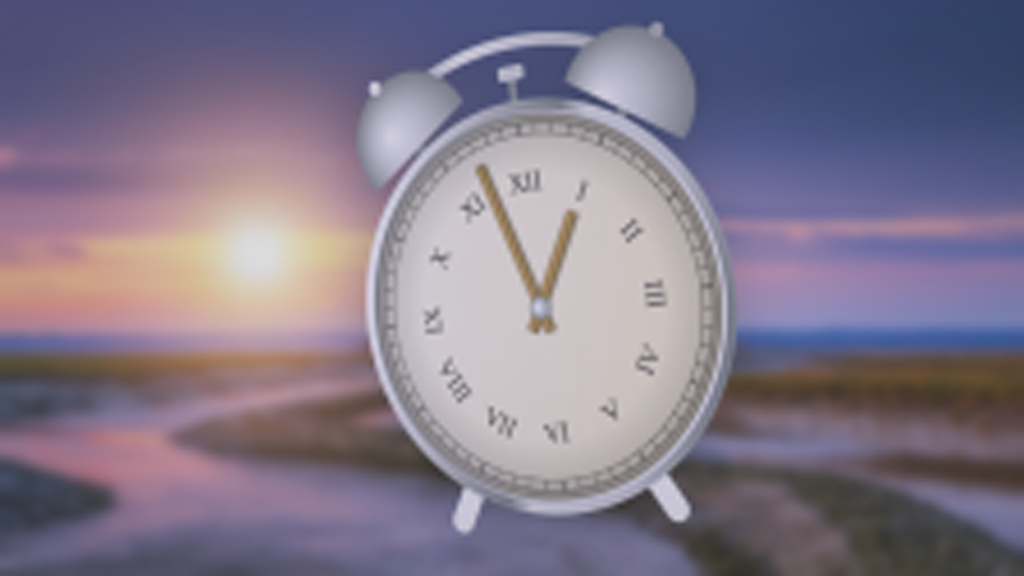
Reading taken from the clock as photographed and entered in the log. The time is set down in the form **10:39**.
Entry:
**12:57**
